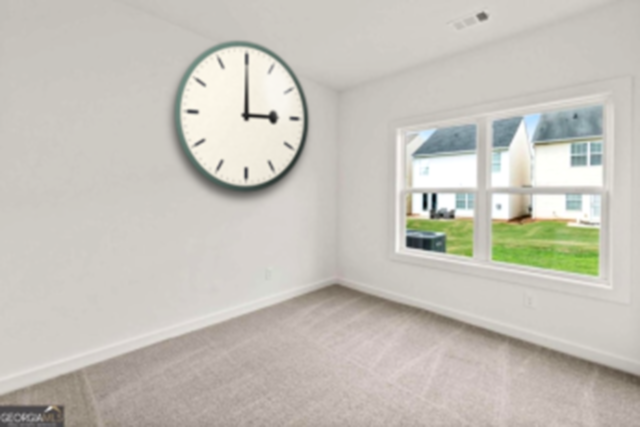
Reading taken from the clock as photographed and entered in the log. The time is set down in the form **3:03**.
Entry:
**3:00**
